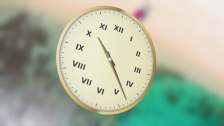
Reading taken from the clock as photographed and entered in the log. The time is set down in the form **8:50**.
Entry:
**10:23**
